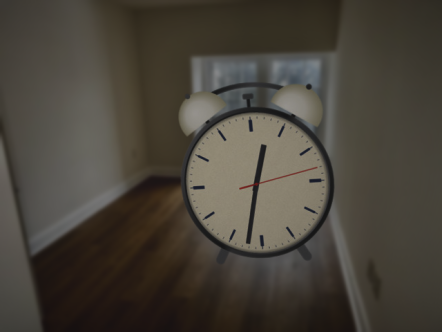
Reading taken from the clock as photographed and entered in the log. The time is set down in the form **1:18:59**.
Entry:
**12:32:13**
